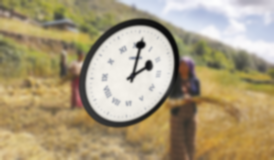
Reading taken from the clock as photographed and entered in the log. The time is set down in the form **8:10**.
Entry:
**2:01**
